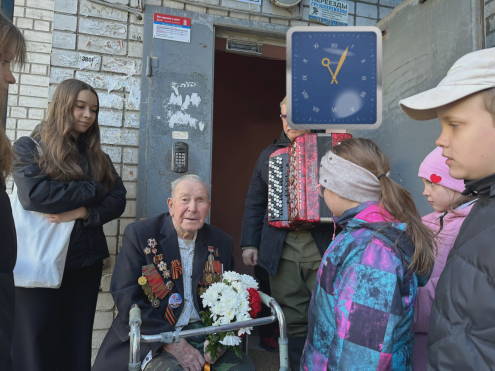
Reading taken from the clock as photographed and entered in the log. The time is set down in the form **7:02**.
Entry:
**11:04**
